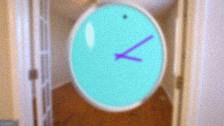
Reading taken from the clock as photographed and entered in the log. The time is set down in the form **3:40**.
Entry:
**3:09**
